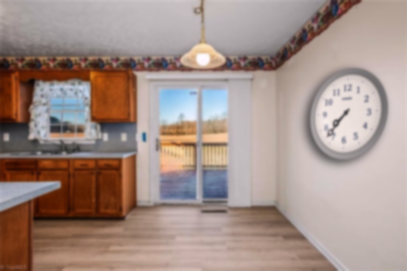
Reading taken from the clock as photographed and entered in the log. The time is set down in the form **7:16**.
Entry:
**7:37**
